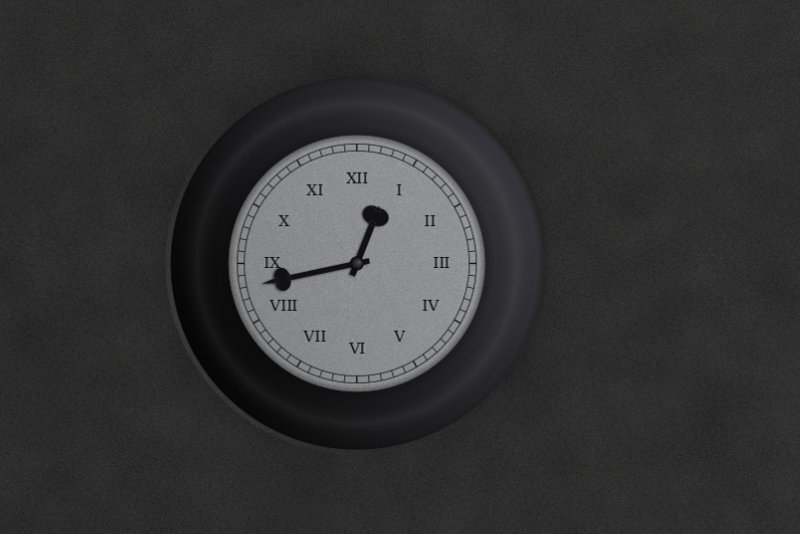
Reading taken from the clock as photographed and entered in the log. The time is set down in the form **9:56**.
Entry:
**12:43**
